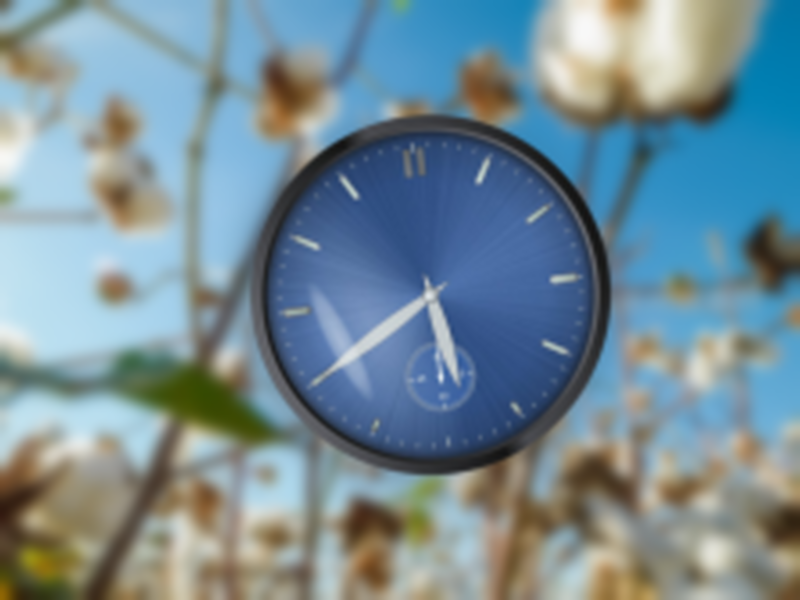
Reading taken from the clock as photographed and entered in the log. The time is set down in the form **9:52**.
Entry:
**5:40**
